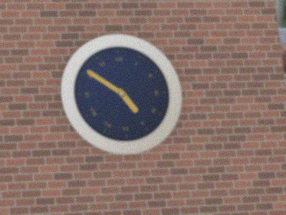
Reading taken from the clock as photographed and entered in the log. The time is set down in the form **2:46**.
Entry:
**4:51**
